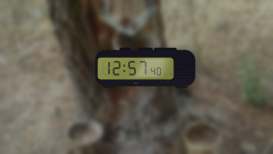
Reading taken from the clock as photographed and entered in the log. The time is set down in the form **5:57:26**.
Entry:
**12:57:40**
